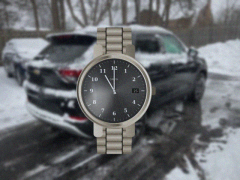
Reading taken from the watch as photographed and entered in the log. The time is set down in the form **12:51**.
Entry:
**11:00**
